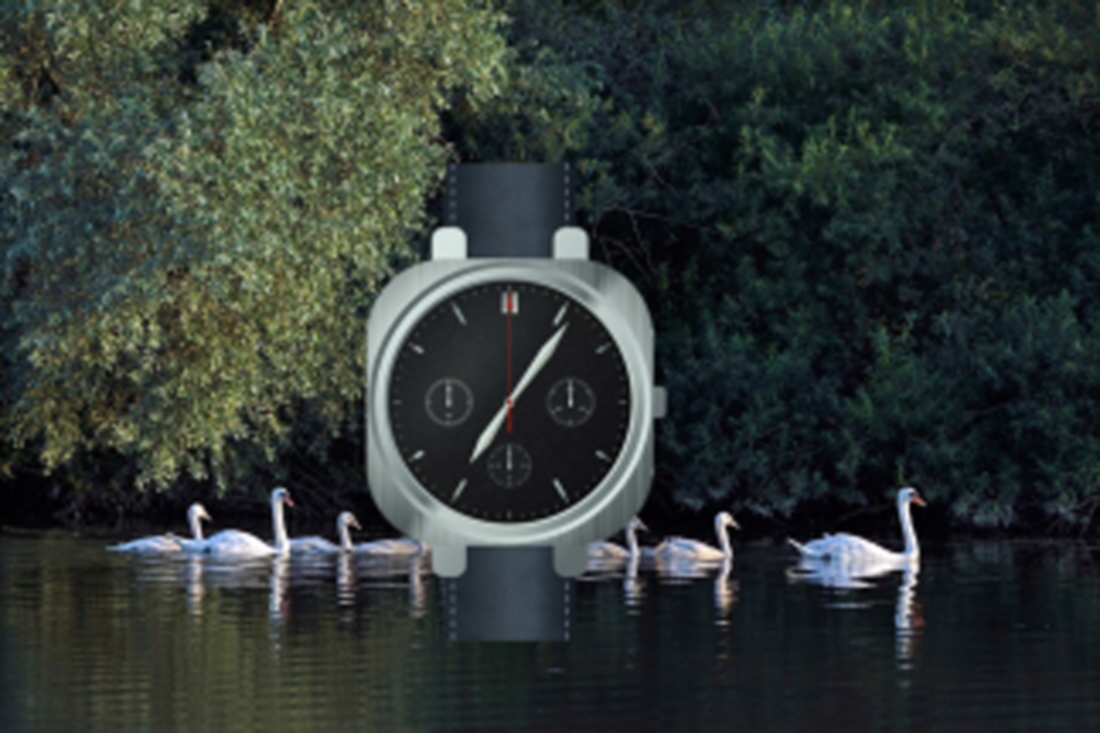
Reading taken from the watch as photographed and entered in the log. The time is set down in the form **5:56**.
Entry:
**7:06**
